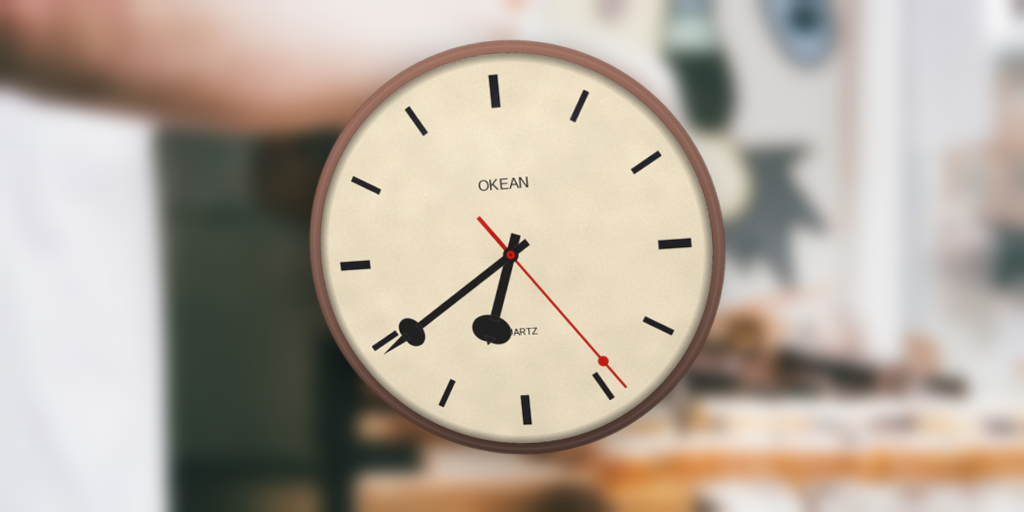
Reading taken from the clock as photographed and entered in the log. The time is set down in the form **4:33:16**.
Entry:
**6:39:24**
